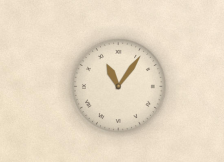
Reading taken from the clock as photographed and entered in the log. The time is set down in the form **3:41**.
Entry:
**11:06**
